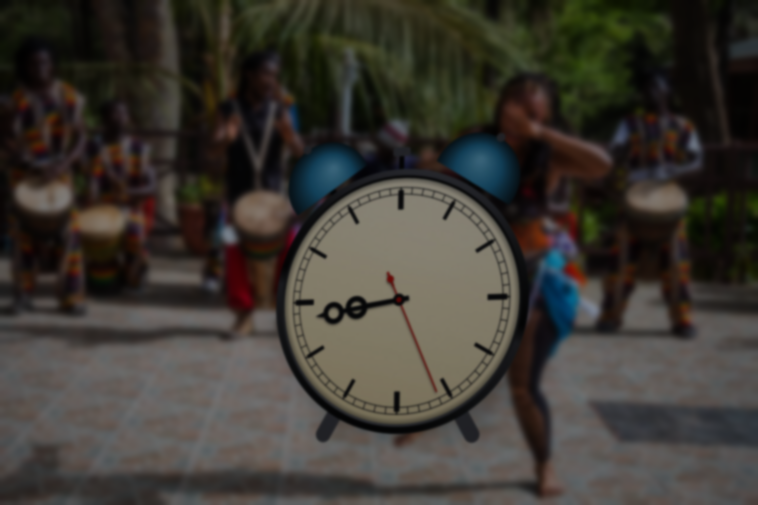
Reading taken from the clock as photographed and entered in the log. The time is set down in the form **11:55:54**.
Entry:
**8:43:26**
